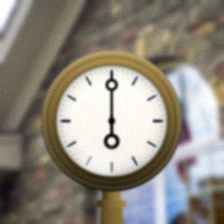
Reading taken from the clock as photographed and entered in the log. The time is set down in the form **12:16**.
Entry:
**6:00**
